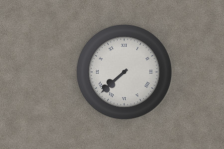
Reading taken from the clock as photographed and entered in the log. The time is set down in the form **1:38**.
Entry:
**7:38**
